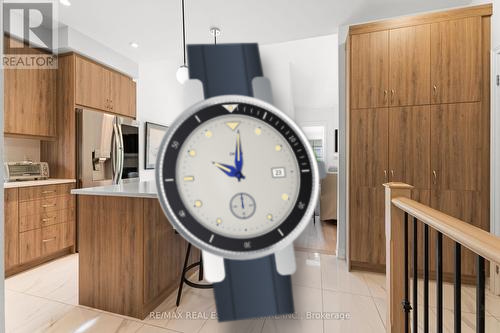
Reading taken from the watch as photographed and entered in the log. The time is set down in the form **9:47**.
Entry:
**10:01**
